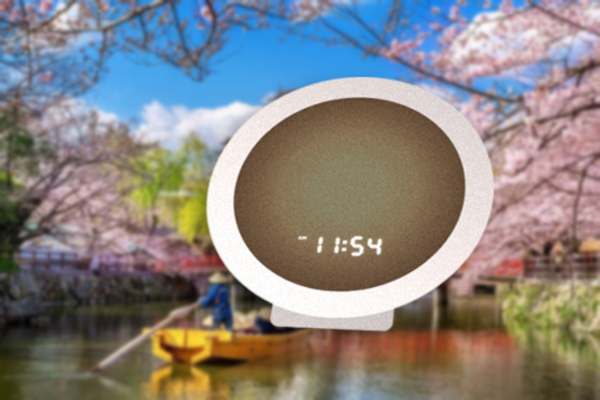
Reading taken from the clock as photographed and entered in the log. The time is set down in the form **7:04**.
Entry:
**11:54**
